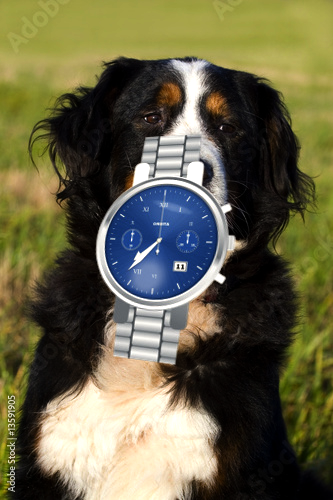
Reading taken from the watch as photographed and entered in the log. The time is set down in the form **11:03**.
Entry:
**7:37**
